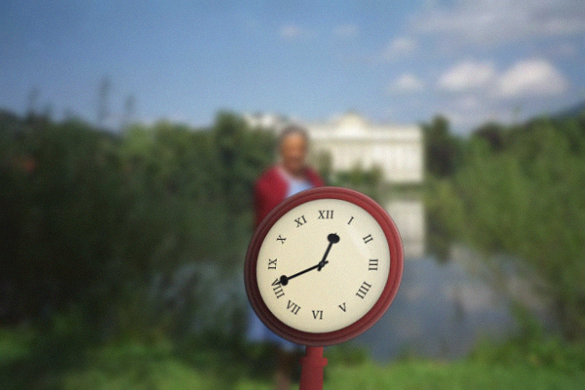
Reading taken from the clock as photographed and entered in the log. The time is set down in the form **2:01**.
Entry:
**12:41**
